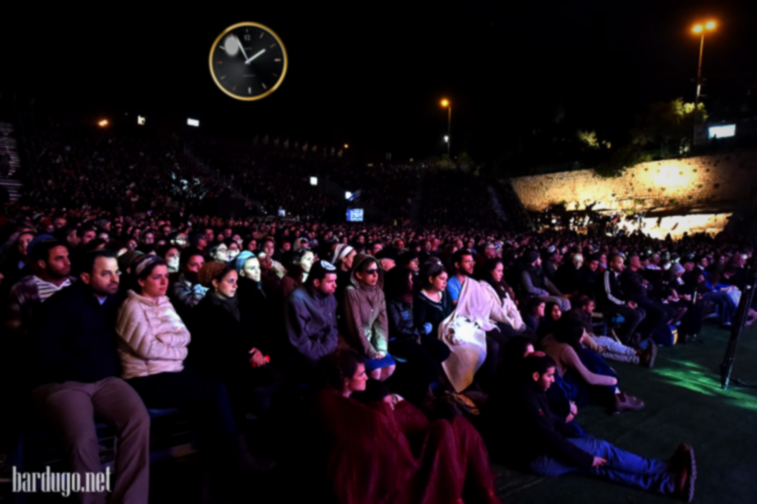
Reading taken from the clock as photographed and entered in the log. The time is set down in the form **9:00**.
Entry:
**1:56**
